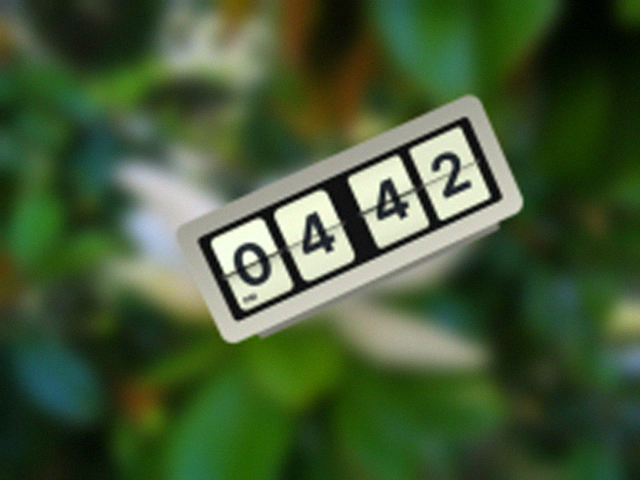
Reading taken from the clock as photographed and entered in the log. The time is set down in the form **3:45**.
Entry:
**4:42**
